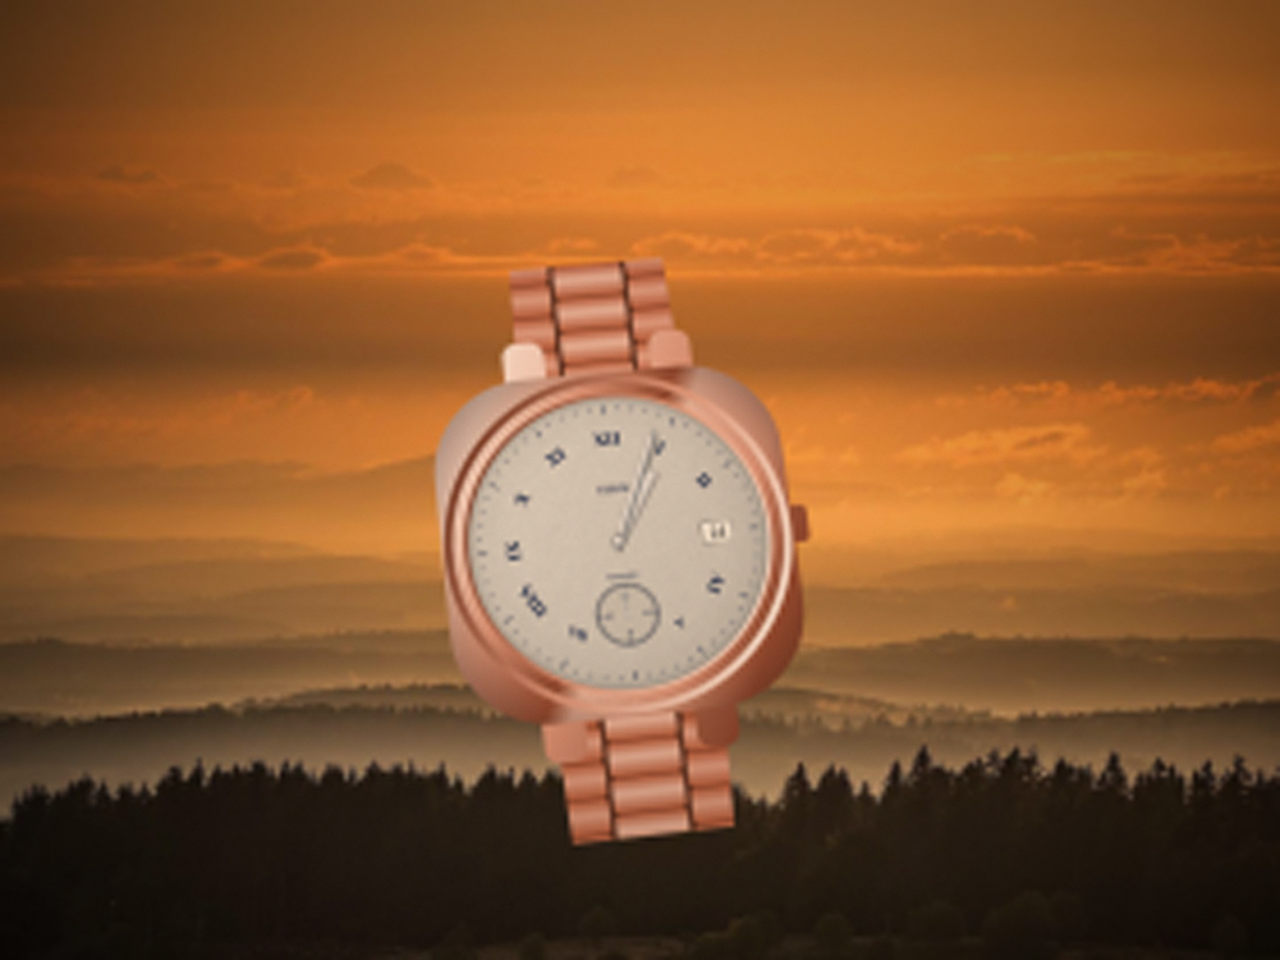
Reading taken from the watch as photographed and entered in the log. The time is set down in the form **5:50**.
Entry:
**1:04**
